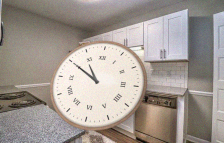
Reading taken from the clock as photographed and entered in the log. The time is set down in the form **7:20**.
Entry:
**10:50**
